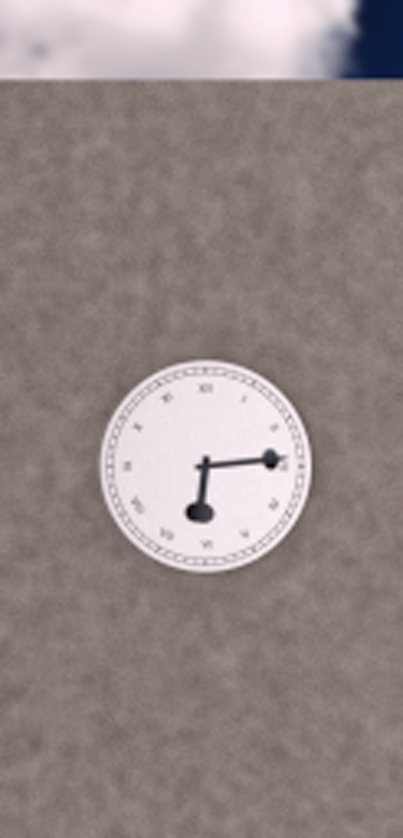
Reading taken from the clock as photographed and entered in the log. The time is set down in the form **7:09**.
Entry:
**6:14**
